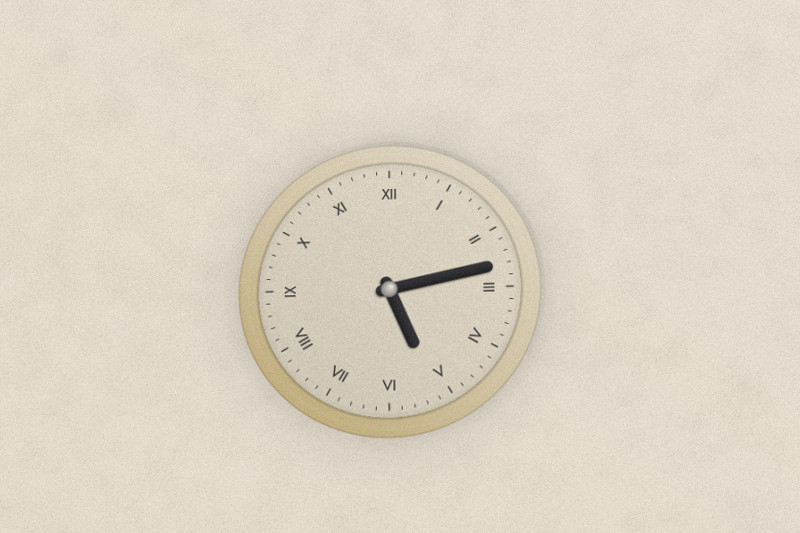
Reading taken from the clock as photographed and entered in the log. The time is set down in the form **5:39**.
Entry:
**5:13**
